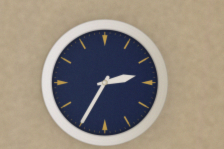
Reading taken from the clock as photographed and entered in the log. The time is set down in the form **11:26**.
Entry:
**2:35**
